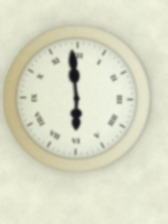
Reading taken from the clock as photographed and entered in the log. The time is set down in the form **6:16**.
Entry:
**5:59**
